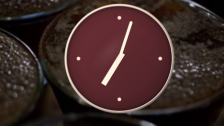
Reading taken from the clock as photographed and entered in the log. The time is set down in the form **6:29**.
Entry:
**7:03**
